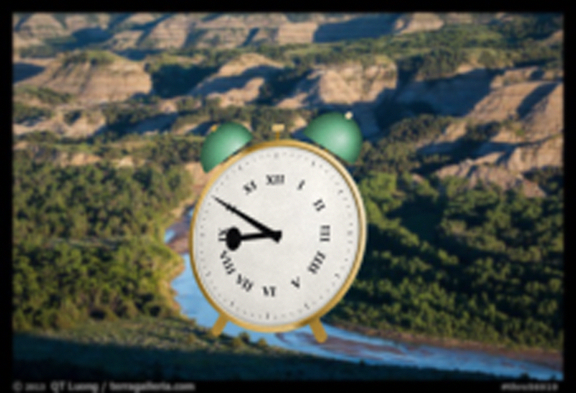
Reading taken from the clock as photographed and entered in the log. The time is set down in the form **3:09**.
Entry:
**8:50**
